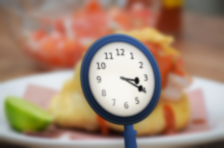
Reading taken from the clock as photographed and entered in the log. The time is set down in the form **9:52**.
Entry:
**3:20**
